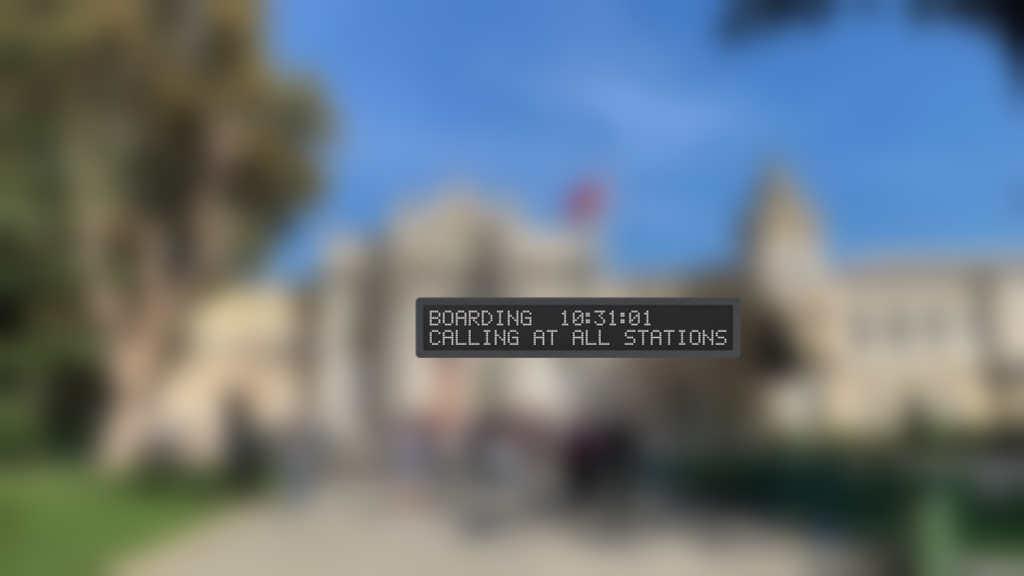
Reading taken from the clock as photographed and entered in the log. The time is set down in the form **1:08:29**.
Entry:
**10:31:01**
